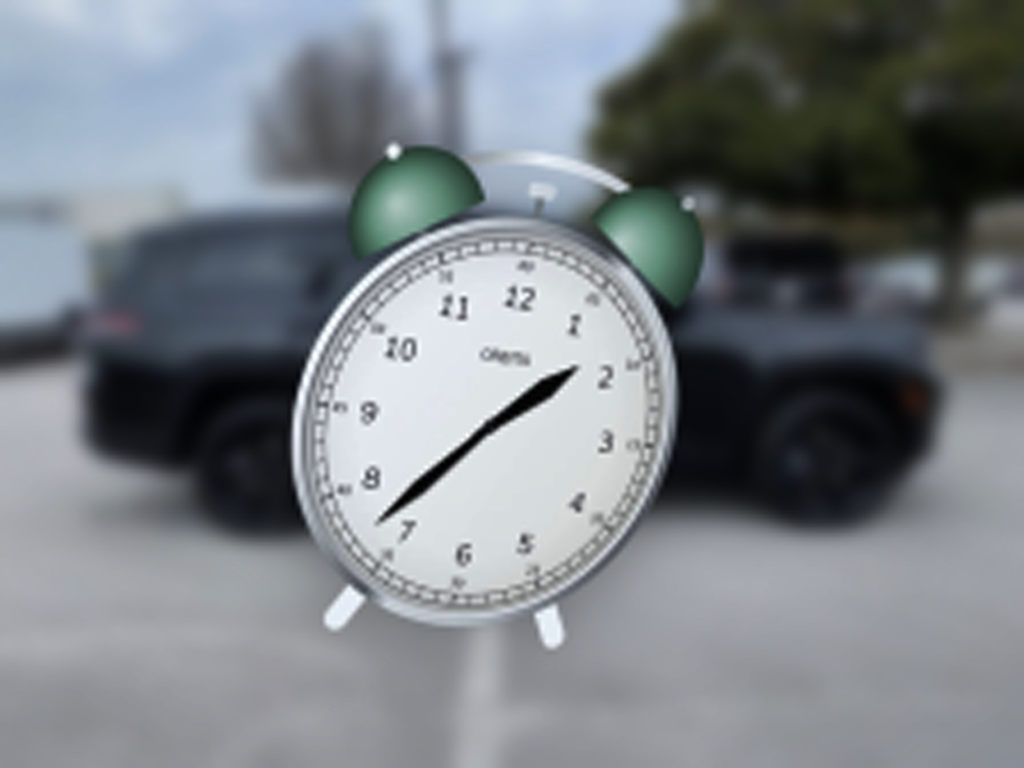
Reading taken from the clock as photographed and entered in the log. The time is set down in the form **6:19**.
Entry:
**1:37**
